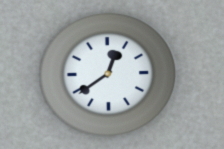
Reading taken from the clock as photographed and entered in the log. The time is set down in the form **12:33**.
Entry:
**12:39**
